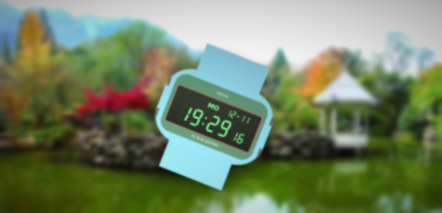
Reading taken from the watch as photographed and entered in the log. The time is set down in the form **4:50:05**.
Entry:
**19:29:16**
